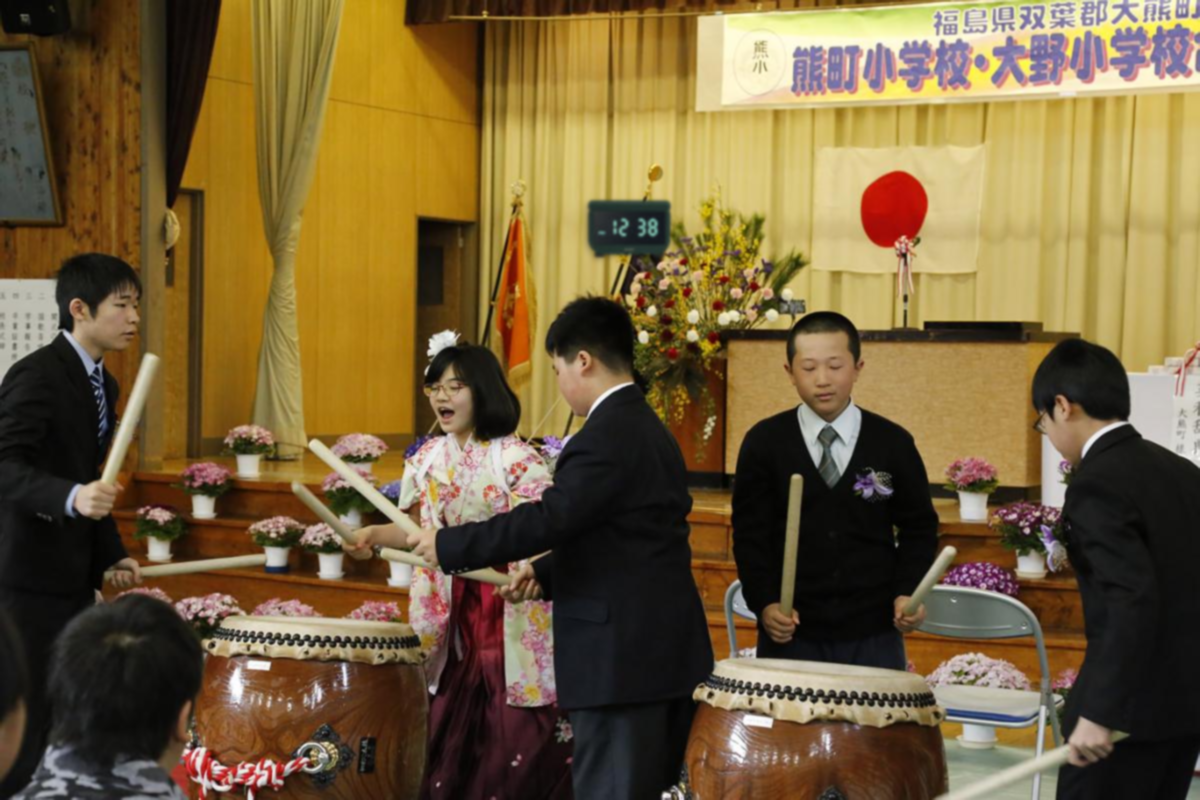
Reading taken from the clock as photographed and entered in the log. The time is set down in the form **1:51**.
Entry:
**12:38**
